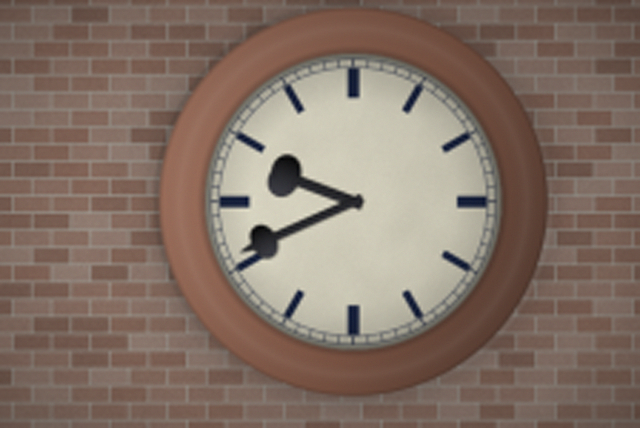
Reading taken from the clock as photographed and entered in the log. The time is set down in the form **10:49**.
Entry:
**9:41**
